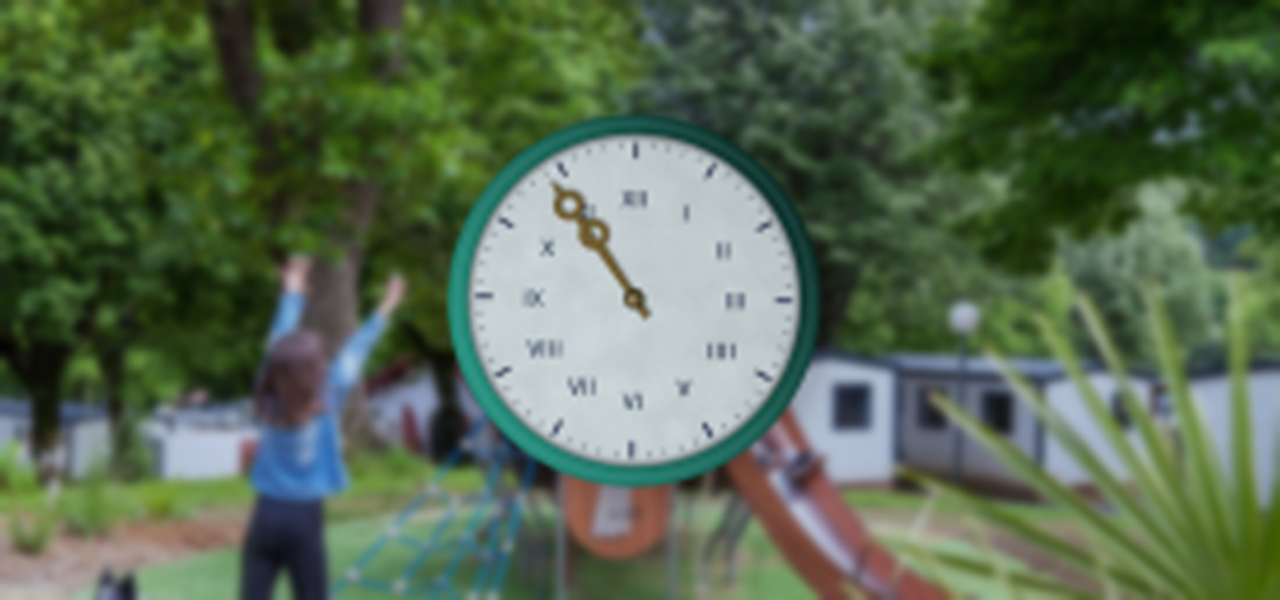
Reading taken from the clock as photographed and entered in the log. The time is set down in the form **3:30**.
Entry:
**10:54**
